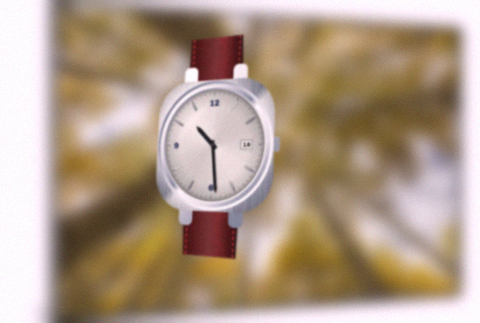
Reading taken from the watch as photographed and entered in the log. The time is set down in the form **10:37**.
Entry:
**10:29**
